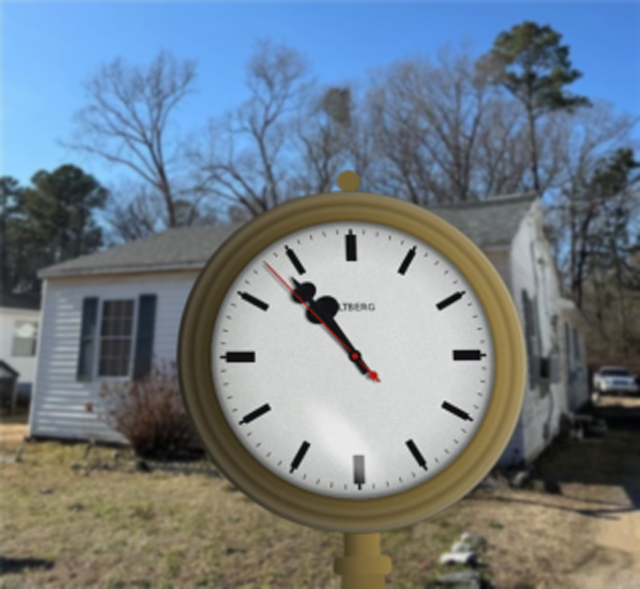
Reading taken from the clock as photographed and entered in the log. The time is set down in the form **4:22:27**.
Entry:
**10:53:53**
